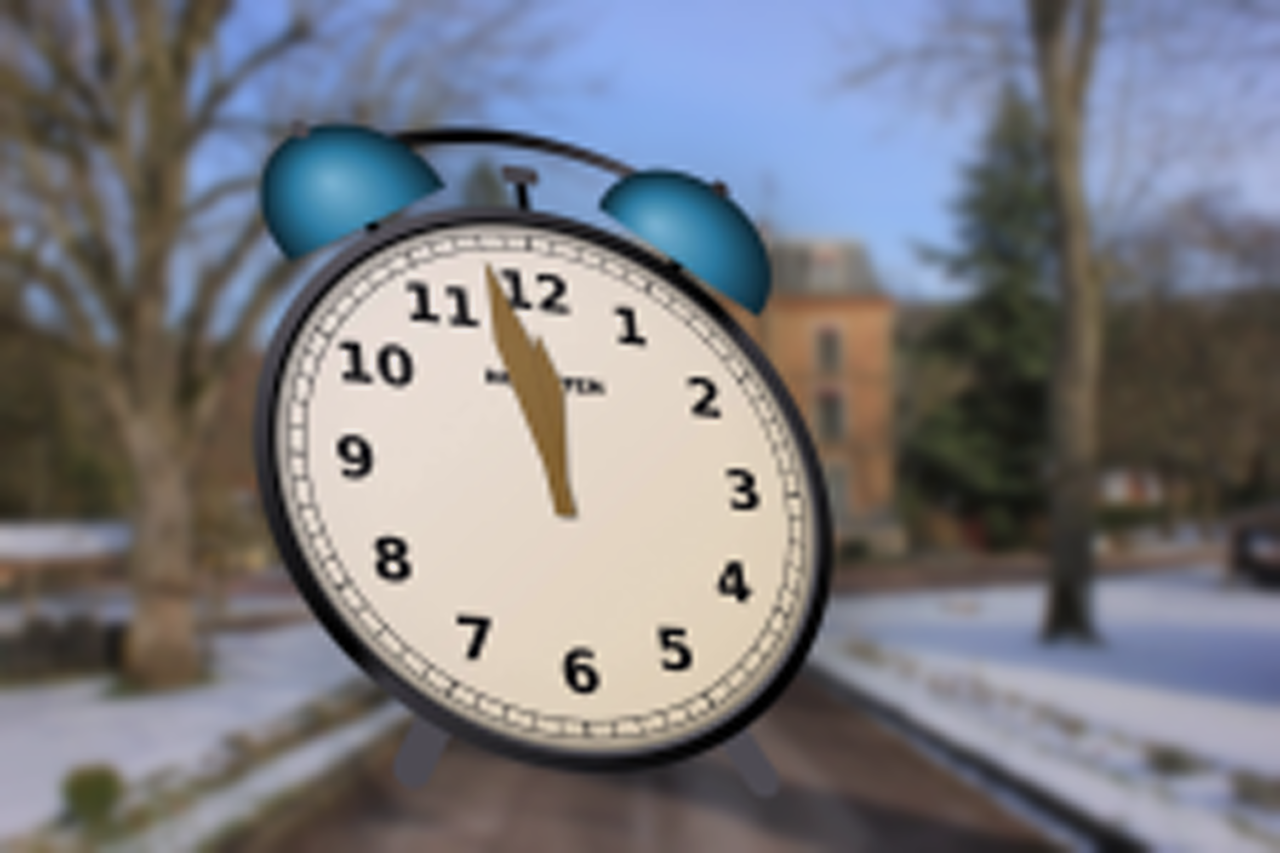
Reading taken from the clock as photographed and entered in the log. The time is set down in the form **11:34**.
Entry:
**11:58**
